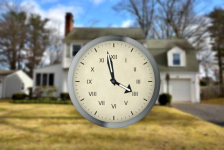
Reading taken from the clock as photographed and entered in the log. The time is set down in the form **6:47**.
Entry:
**3:58**
